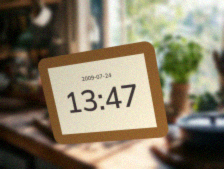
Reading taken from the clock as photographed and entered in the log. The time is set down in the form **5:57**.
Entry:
**13:47**
